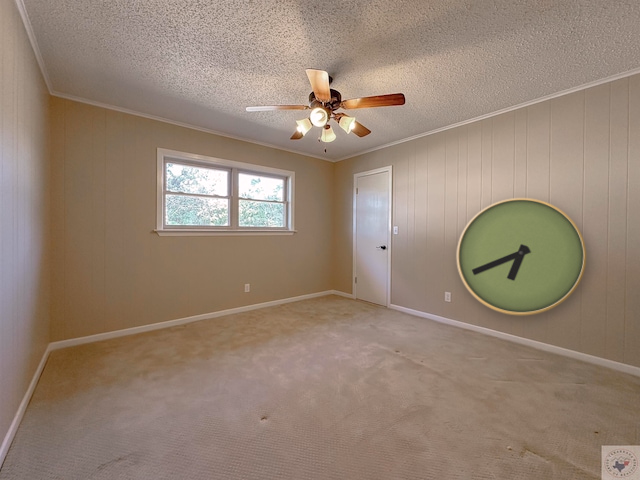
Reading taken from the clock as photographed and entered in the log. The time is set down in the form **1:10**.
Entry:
**6:41**
